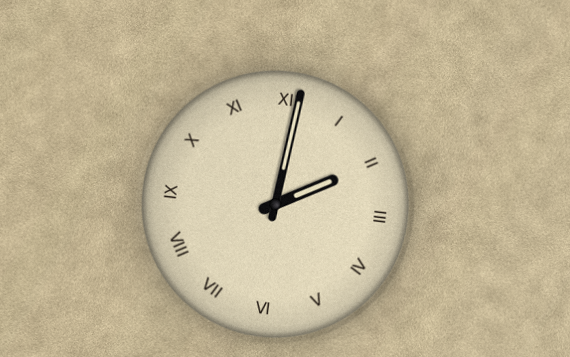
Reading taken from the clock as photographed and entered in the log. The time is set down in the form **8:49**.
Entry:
**2:01**
